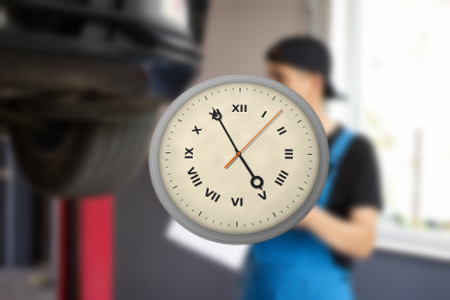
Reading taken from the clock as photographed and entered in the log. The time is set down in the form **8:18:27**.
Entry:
**4:55:07**
